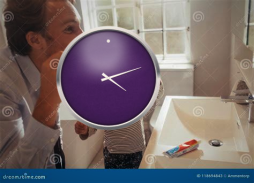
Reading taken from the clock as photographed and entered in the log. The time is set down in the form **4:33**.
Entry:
**4:12**
